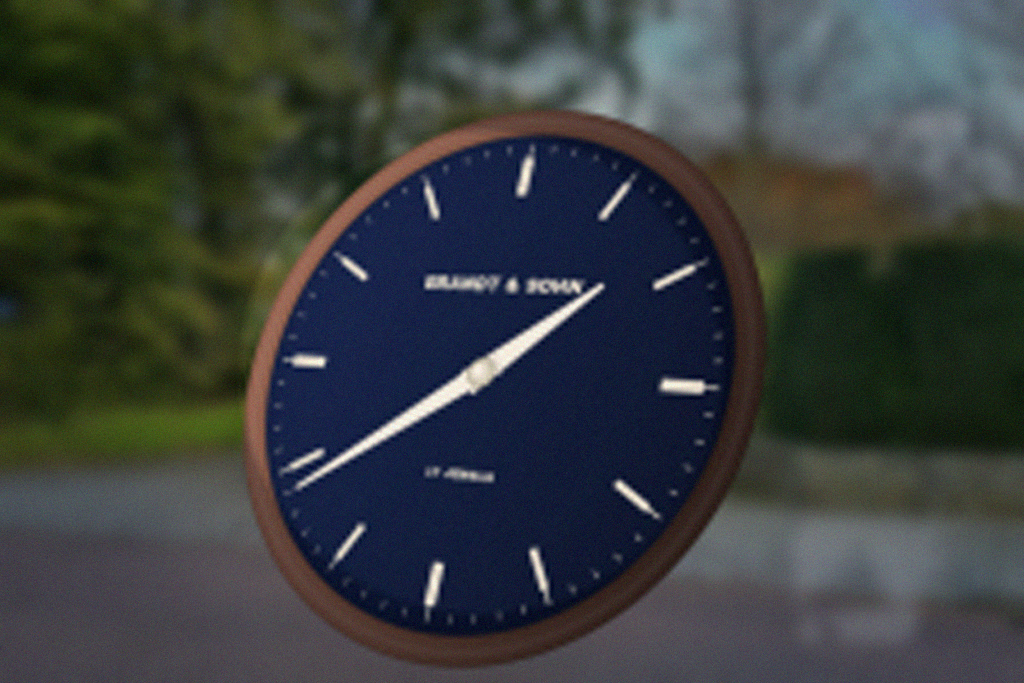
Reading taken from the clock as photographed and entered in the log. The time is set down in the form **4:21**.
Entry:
**1:39**
